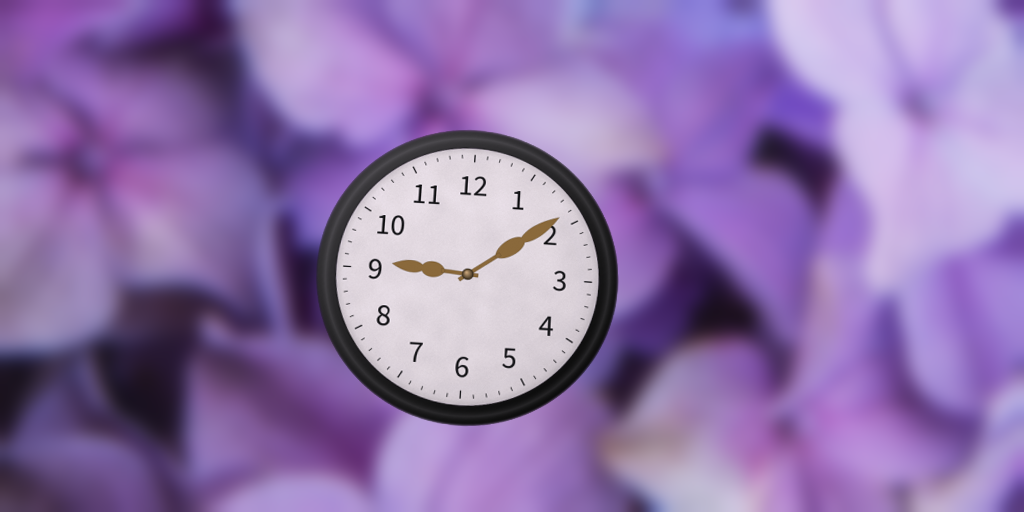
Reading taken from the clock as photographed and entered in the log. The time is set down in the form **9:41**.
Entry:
**9:09**
